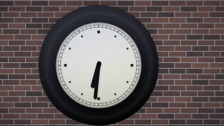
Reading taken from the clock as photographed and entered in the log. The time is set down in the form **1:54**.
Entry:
**6:31**
